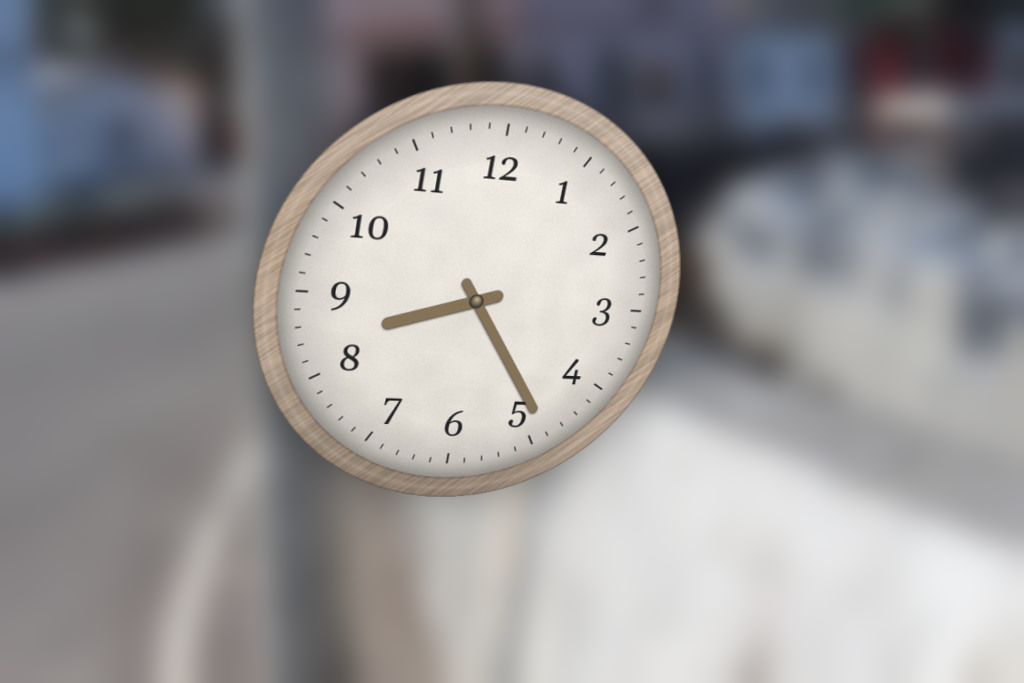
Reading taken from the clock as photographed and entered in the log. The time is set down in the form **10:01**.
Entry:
**8:24**
